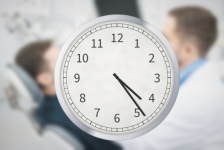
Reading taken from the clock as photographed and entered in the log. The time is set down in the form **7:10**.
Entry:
**4:24**
